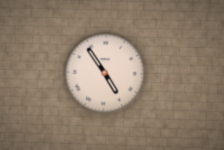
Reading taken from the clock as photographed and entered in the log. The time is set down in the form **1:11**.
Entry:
**4:54**
